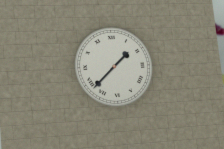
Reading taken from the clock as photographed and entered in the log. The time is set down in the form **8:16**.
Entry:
**1:38**
